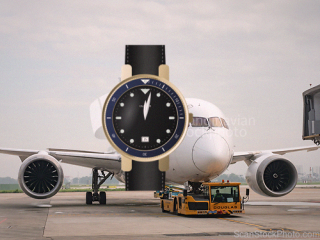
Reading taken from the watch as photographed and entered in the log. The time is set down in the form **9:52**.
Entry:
**12:02**
